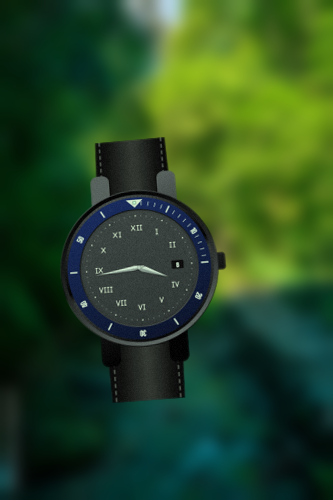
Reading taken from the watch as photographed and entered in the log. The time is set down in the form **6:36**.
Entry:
**3:44**
